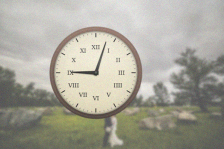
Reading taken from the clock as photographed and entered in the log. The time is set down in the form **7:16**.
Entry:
**9:03**
